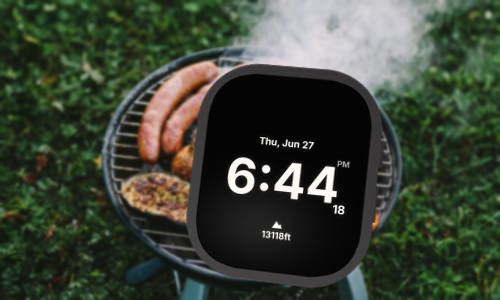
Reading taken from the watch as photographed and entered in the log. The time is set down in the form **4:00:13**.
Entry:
**6:44:18**
